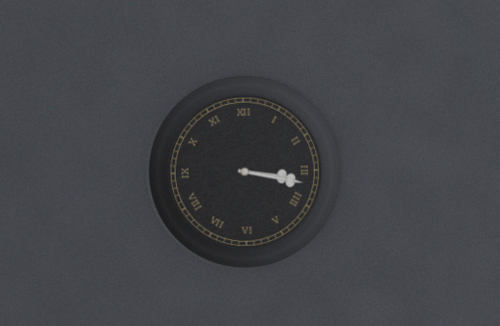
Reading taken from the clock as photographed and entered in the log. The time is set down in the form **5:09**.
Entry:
**3:17**
